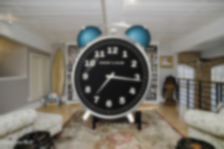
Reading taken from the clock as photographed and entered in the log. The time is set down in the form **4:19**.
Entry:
**7:16**
